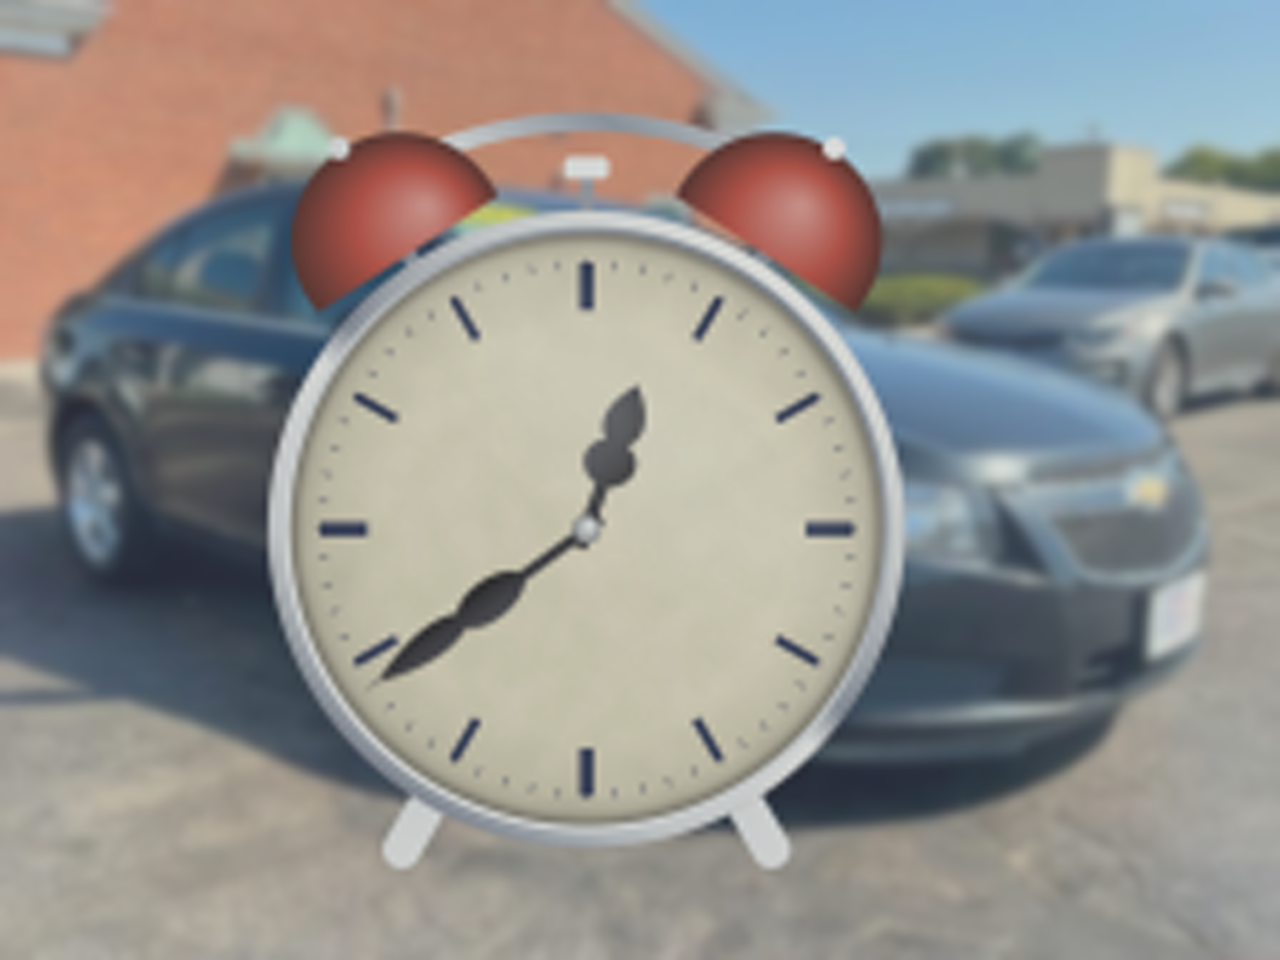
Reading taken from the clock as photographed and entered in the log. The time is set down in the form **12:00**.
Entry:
**12:39**
